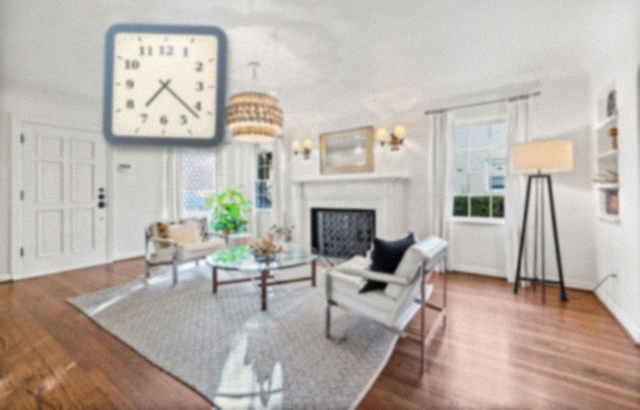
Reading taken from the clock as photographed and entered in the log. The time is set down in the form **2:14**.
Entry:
**7:22**
